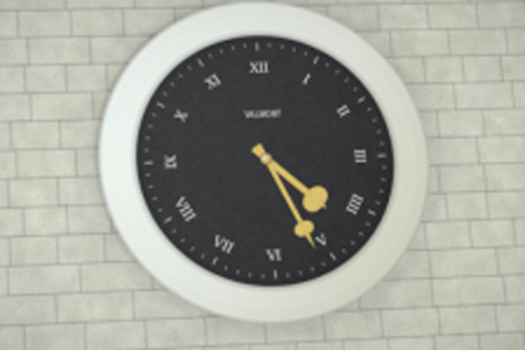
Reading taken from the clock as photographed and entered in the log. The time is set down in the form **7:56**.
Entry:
**4:26**
